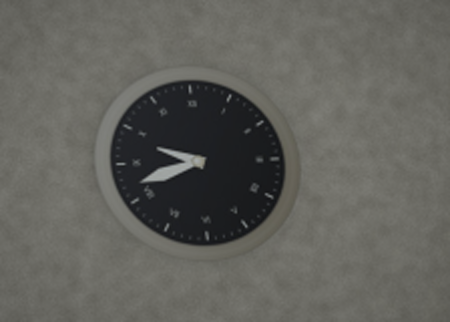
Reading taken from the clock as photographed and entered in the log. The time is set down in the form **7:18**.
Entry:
**9:42**
